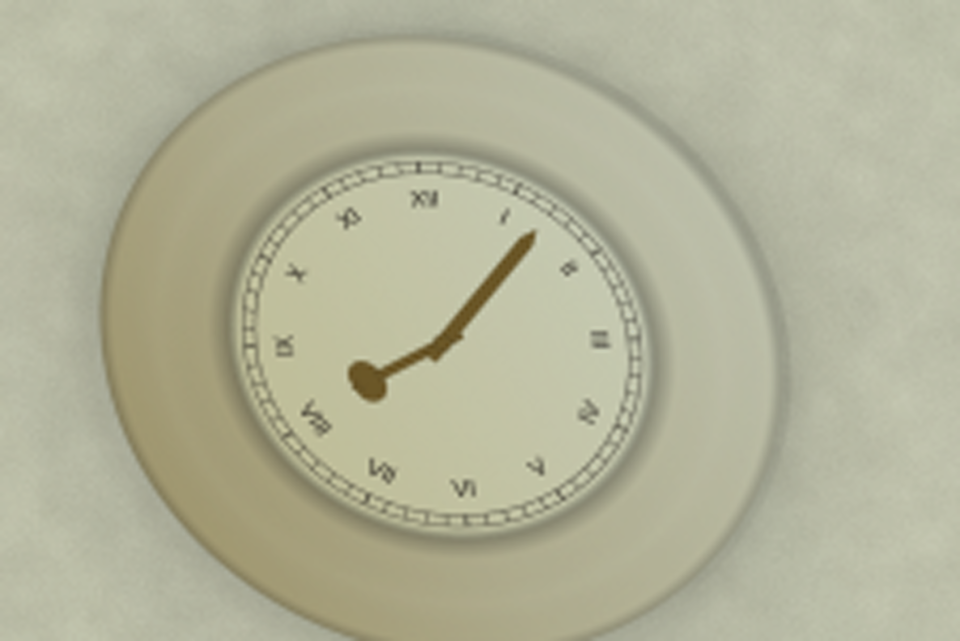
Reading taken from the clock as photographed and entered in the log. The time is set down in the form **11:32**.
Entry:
**8:07**
